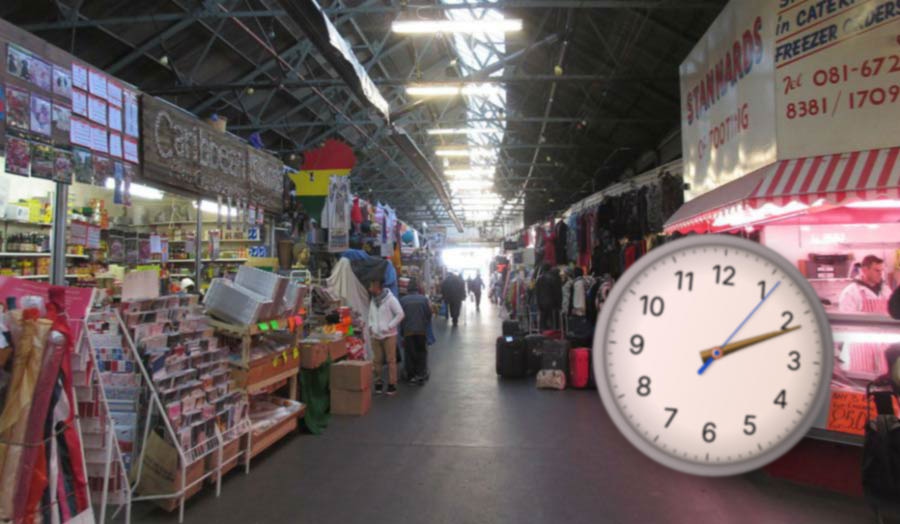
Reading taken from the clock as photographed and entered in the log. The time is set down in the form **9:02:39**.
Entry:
**2:11:06**
